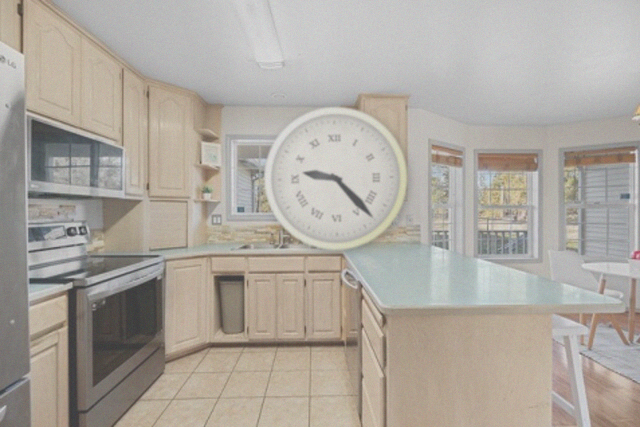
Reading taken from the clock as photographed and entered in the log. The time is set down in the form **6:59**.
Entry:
**9:23**
